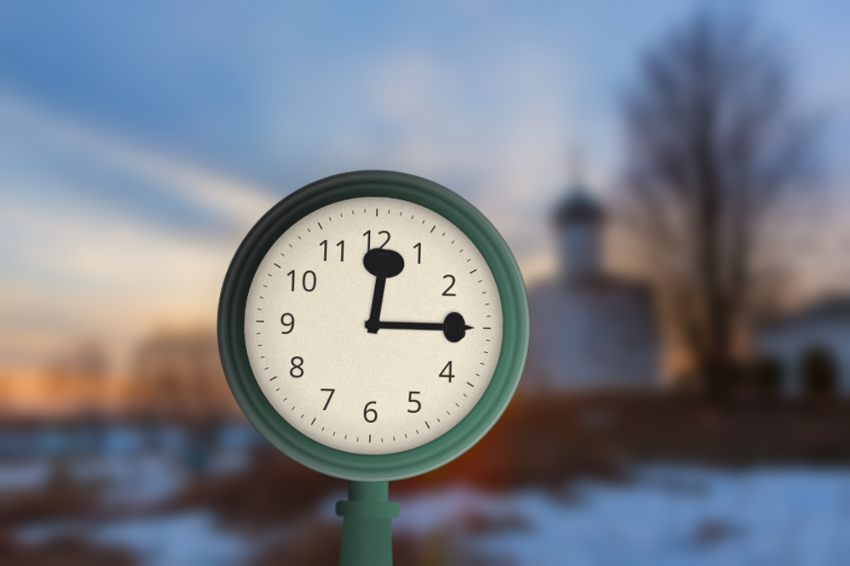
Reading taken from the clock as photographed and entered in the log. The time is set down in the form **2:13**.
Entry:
**12:15**
